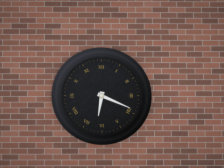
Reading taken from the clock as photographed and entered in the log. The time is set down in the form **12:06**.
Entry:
**6:19**
